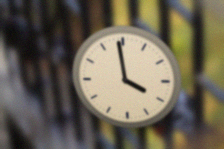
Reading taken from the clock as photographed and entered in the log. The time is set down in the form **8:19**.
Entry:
**3:59**
